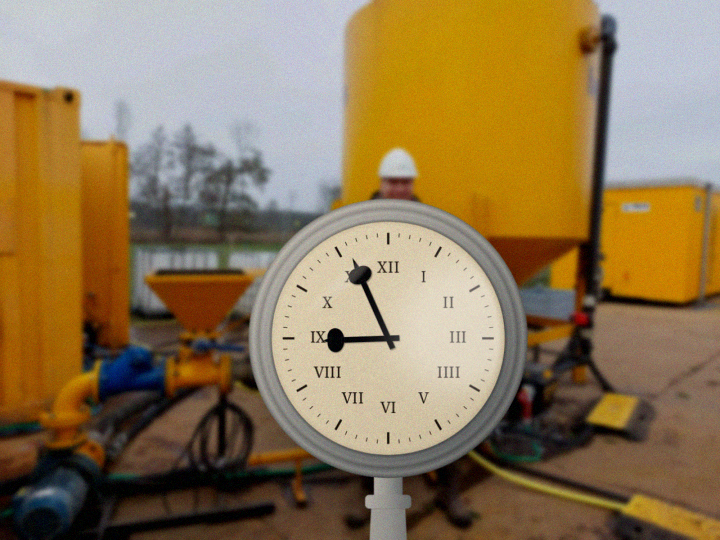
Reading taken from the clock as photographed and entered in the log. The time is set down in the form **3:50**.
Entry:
**8:56**
